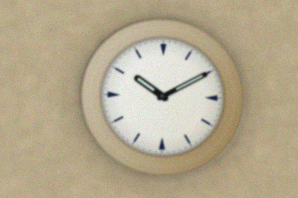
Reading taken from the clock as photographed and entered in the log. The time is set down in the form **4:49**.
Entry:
**10:10**
